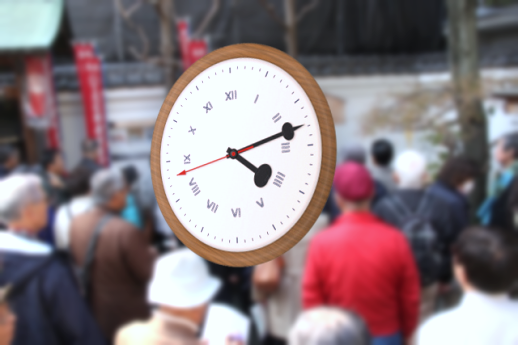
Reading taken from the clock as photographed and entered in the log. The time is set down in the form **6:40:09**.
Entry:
**4:12:43**
